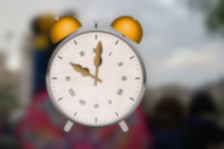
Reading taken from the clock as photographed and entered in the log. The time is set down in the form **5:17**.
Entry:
**10:01**
